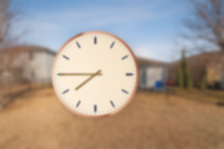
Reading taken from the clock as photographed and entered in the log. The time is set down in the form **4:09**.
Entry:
**7:45**
